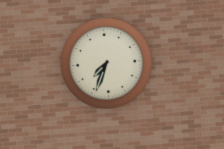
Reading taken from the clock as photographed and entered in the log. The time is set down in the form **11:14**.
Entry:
**7:34**
